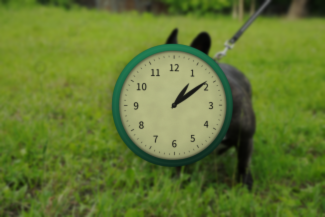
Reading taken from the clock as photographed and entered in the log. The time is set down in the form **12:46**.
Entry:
**1:09**
